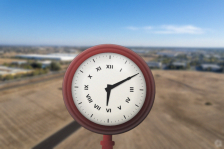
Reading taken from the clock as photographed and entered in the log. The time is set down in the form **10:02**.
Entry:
**6:10**
